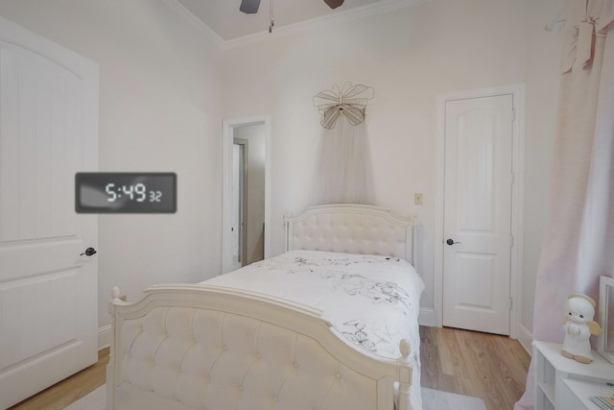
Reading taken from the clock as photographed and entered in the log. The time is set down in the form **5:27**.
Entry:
**5:49**
